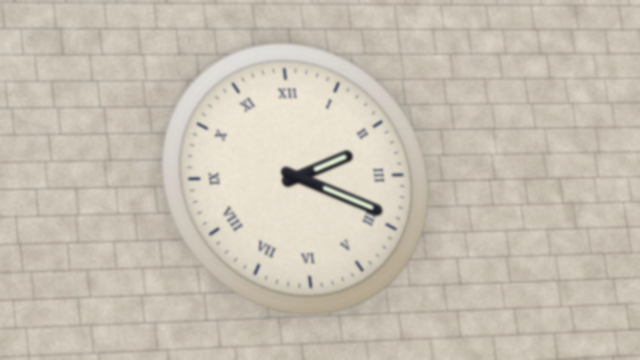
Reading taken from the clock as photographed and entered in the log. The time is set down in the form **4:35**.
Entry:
**2:19**
